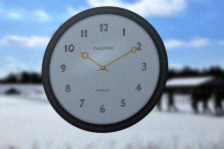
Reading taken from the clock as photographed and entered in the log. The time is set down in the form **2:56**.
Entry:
**10:10**
